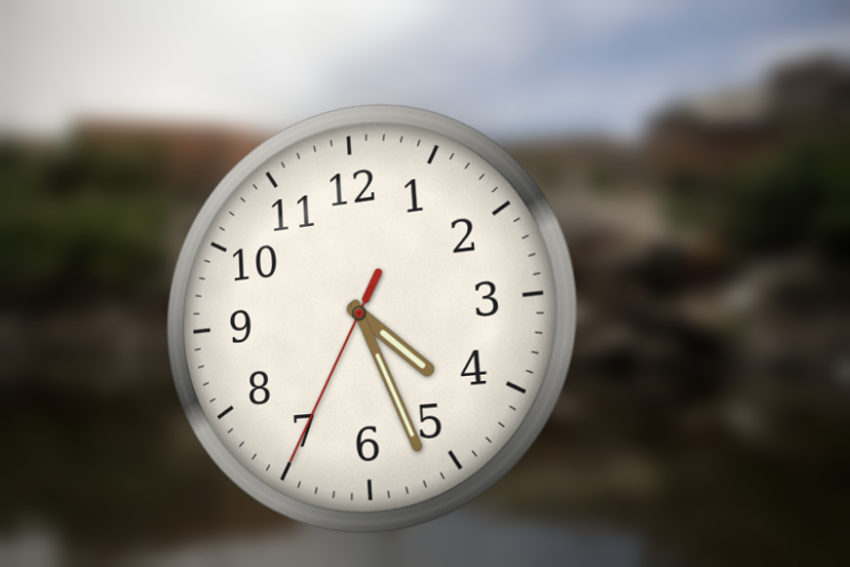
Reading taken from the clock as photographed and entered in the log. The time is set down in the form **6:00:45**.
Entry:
**4:26:35**
